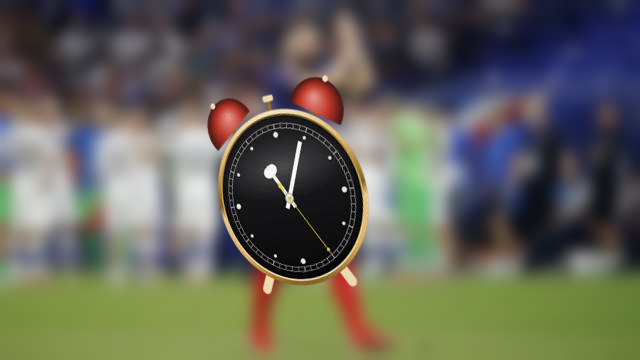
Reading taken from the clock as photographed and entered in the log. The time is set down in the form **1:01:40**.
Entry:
**11:04:25**
